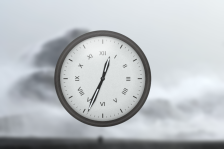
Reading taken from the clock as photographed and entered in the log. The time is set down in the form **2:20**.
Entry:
**12:34**
